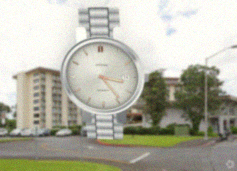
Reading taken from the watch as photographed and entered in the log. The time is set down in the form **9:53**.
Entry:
**3:24**
